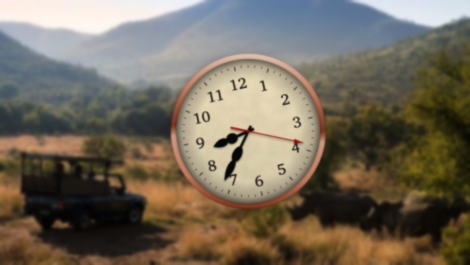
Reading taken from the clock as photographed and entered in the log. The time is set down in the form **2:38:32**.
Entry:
**8:36:19**
